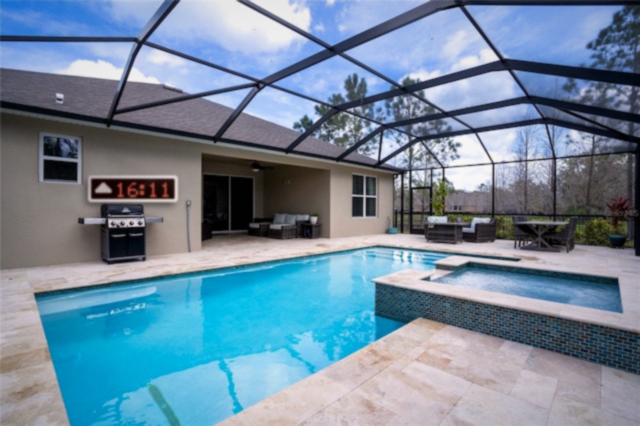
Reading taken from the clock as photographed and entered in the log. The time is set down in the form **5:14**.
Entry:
**16:11**
